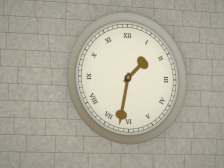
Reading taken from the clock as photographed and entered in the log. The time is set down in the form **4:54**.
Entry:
**1:32**
